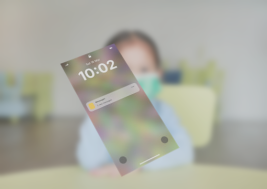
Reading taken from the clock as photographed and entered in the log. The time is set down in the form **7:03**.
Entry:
**10:02**
